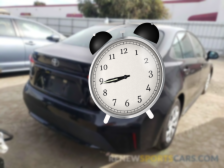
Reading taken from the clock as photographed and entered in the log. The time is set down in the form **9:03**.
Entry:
**8:44**
